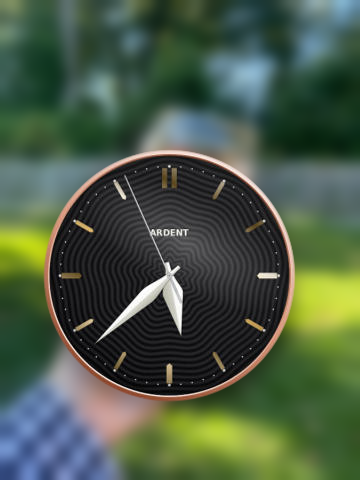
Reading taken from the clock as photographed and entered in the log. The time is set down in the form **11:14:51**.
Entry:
**5:37:56**
